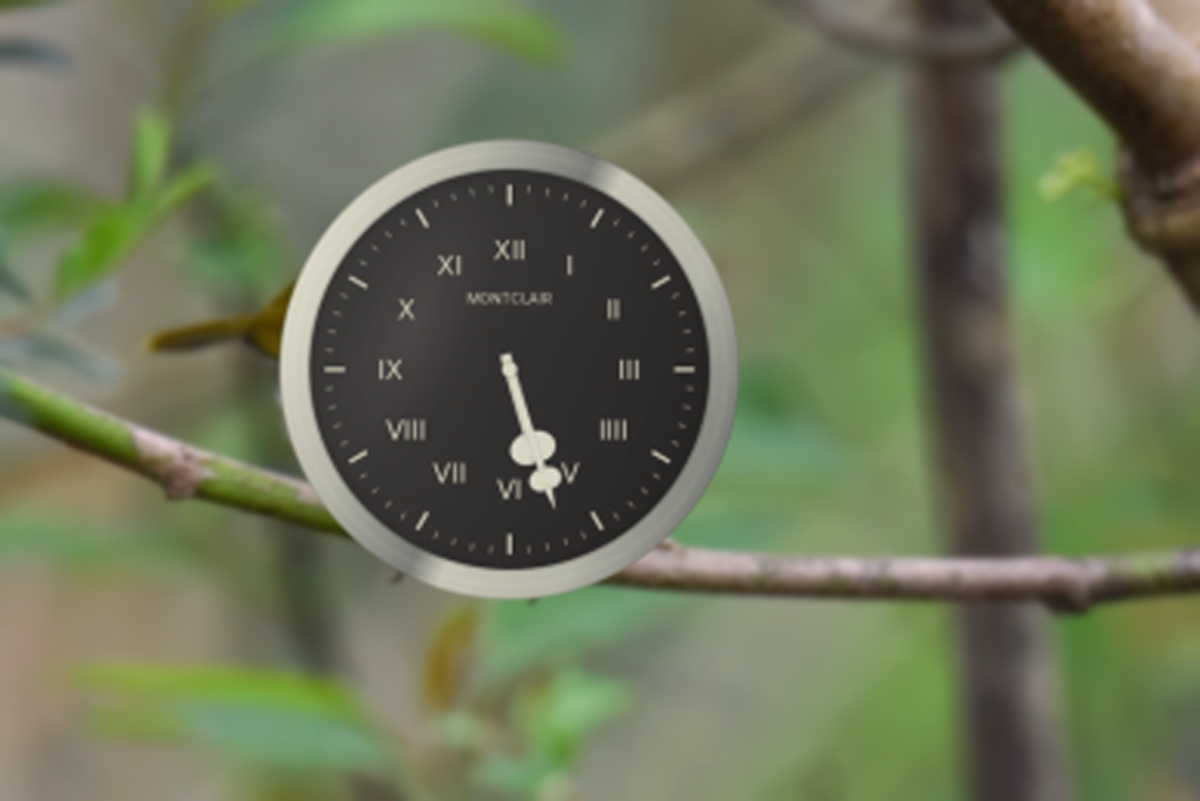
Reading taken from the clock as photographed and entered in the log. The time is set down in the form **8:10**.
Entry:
**5:27**
